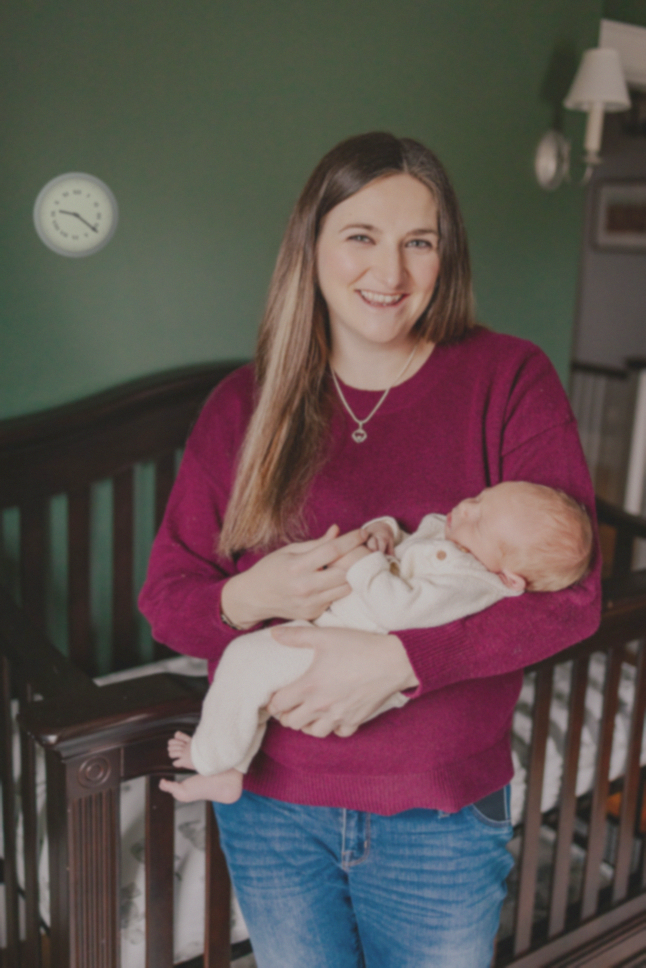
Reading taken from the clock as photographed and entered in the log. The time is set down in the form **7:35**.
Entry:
**9:21**
